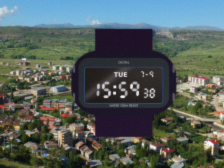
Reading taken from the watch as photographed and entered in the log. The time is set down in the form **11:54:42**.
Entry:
**15:59:38**
